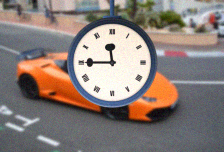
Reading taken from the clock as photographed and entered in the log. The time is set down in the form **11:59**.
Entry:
**11:45**
